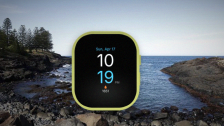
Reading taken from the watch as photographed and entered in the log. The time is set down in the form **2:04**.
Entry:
**10:19**
